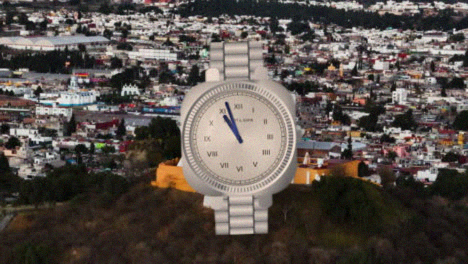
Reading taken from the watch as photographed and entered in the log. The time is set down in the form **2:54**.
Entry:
**10:57**
